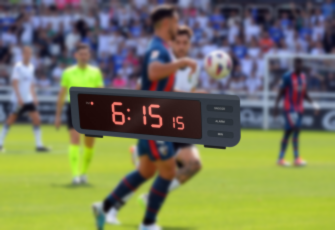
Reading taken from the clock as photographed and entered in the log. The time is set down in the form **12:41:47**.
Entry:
**6:15:15**
